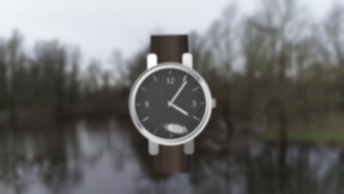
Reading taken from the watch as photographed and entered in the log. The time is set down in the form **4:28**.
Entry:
**4:06**
